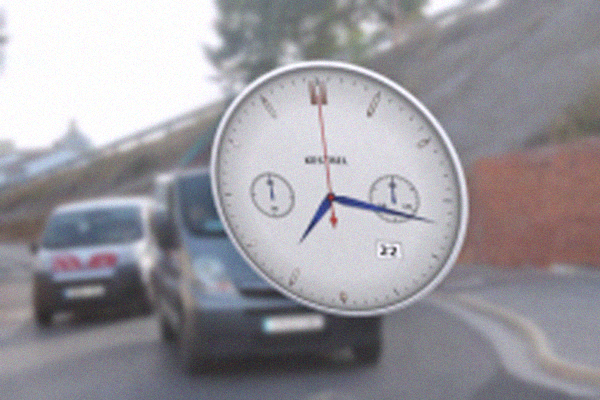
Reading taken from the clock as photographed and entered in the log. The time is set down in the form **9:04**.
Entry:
**7:17**
